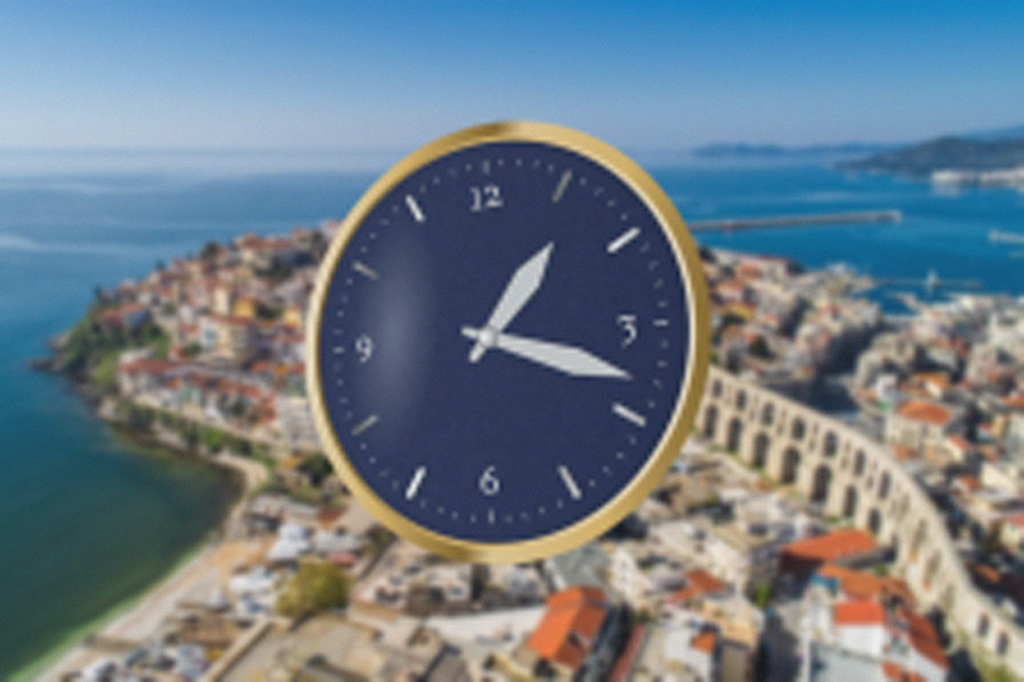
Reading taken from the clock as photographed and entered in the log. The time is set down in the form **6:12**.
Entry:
**1:18**
